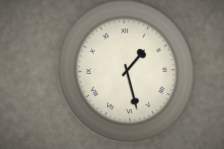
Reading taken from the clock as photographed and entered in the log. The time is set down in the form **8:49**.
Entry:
**1:28**
